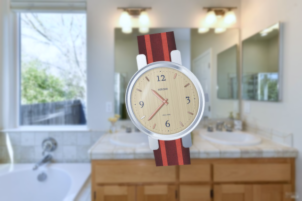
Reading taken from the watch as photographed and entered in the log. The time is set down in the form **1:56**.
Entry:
**10:38**
